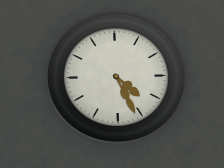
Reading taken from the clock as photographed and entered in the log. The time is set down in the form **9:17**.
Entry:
**4:26**
